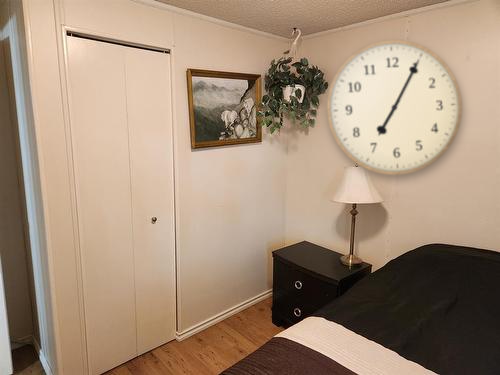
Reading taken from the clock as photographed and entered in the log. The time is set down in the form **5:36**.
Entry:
**7:05**
